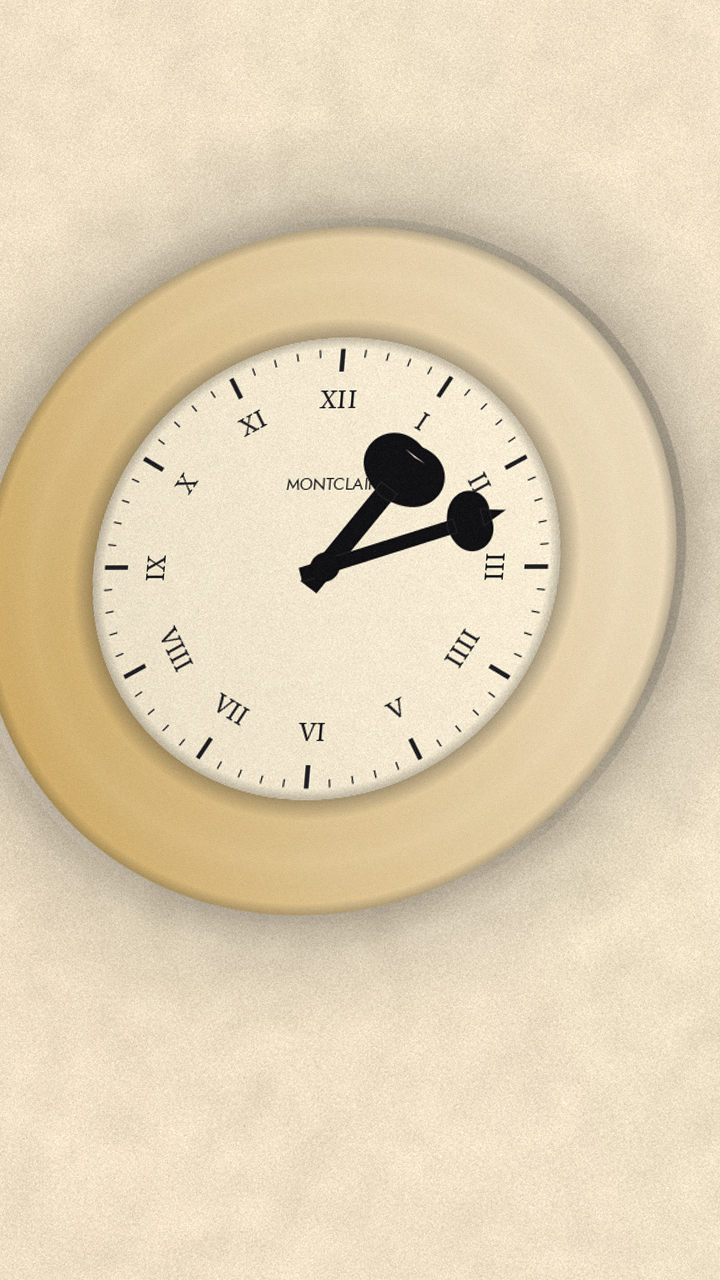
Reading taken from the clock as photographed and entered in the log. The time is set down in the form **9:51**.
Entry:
**1:12**
